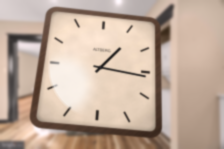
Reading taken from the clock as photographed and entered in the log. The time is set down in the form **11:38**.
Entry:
**1:16**
